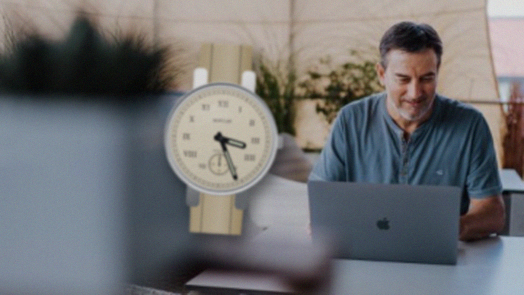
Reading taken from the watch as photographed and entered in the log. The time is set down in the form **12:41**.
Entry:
**3:26**
